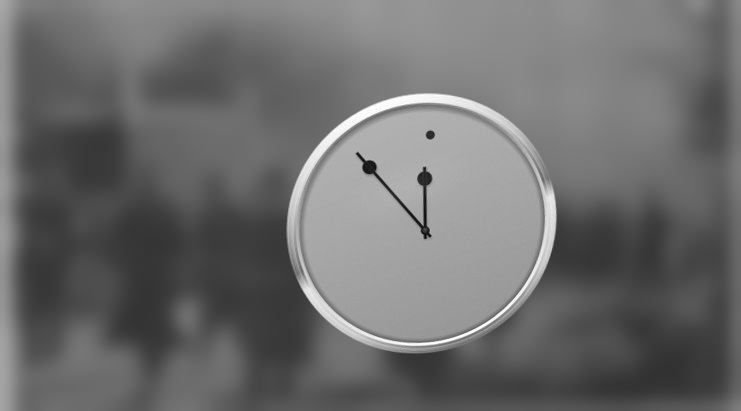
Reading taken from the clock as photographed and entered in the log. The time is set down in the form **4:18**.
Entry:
**11:53**
